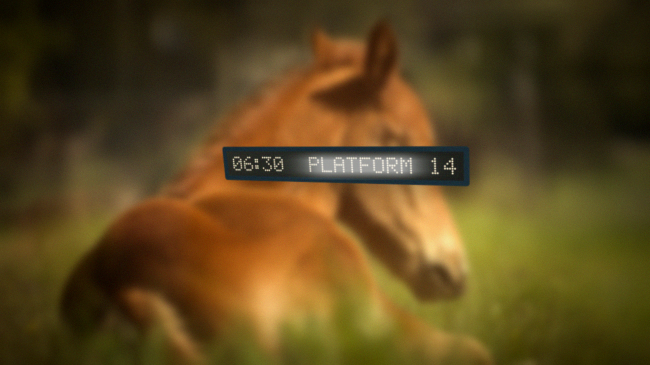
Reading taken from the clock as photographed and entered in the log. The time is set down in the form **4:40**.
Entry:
**6:30**
